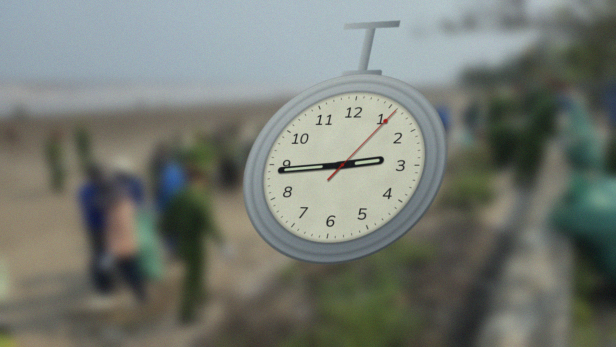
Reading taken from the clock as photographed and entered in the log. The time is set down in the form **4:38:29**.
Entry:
**2:44:06**
